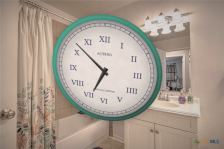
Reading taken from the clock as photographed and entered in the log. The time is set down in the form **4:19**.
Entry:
**6:52**
